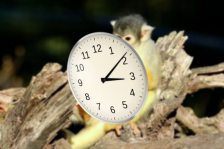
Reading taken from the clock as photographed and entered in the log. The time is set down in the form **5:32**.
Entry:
**3:09**
